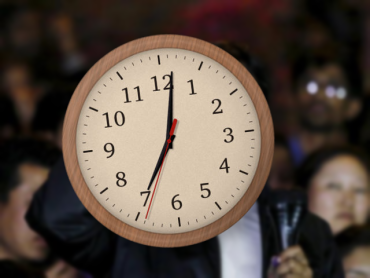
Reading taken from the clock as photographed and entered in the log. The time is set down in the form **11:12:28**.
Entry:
**7:01:34**
